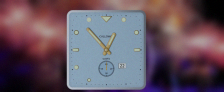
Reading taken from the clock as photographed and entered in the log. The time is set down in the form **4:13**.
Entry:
**12:53**
